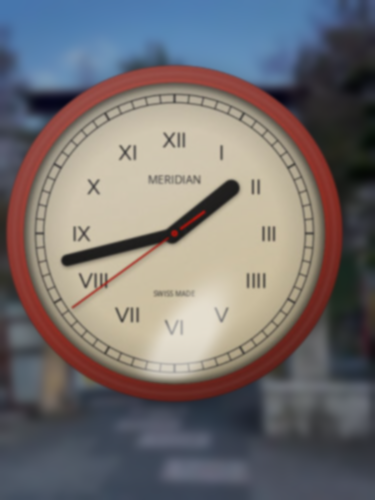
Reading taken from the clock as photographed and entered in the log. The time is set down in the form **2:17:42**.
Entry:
**1:42:39**
